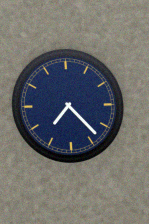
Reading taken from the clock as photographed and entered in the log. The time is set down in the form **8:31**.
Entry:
**7:23**
